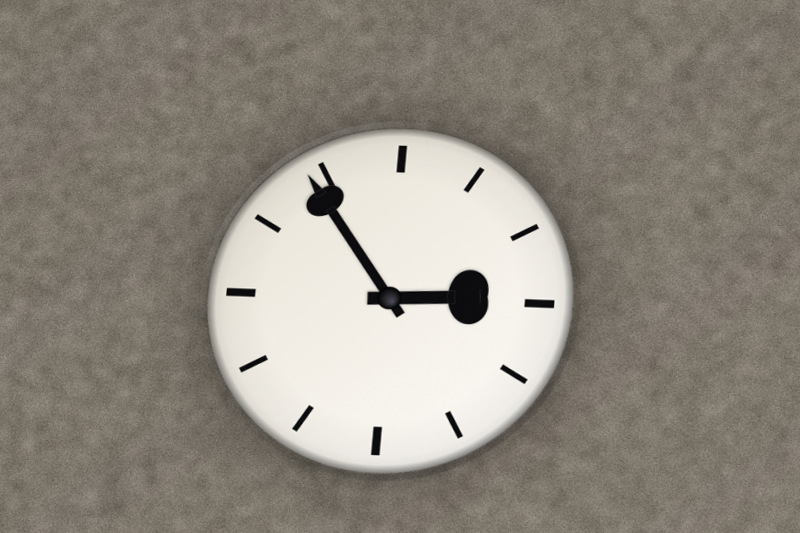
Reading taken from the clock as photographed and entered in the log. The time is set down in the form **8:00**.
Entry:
**2:54**
